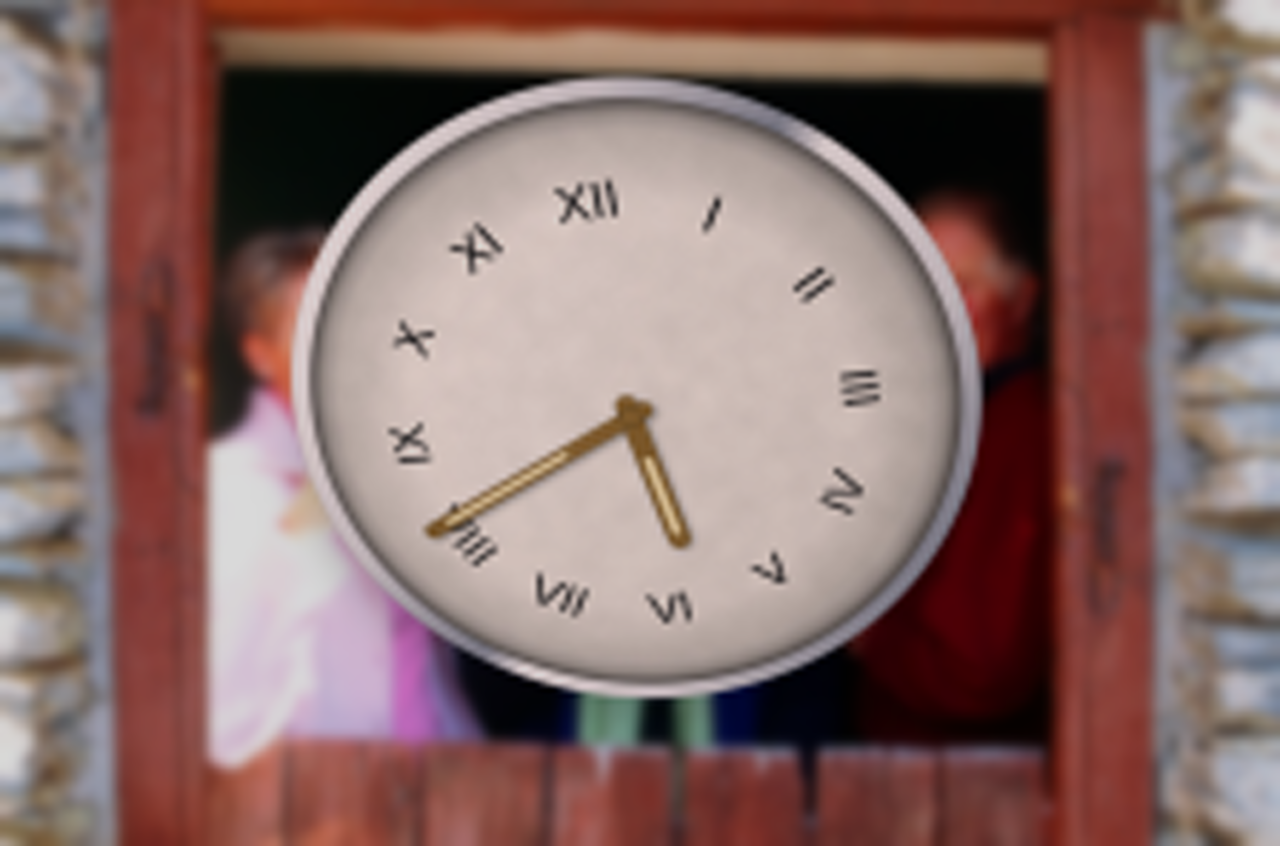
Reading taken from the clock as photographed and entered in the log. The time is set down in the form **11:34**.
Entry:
**5:41**
